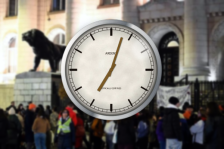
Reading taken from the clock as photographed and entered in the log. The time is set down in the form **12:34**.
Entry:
**7:03**
